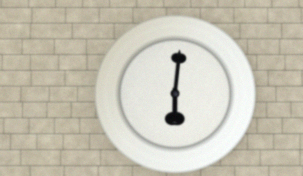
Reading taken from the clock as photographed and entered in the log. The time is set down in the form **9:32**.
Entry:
**6:01**
